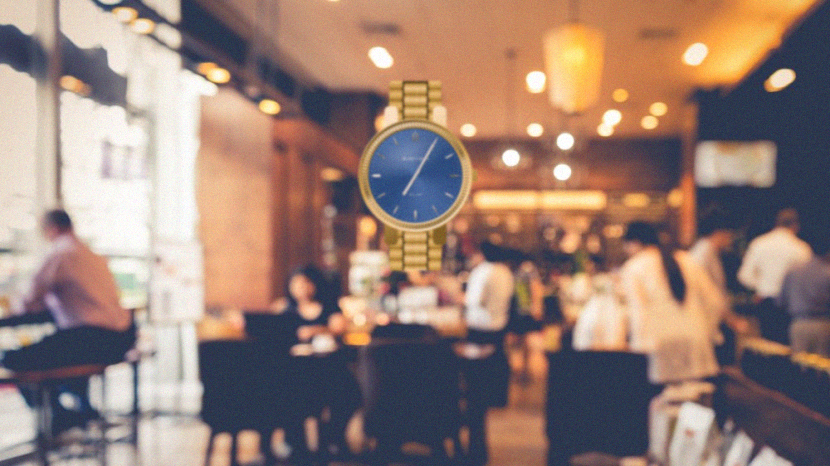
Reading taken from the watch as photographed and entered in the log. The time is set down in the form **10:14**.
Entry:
**7:05**
